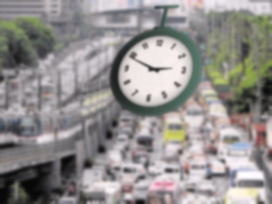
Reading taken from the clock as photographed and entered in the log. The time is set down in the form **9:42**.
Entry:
**2:49**
